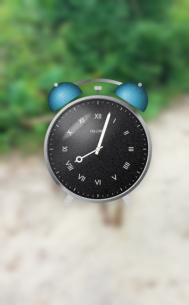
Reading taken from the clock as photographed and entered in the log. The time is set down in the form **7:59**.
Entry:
**8:03**
